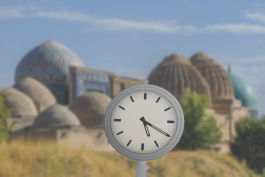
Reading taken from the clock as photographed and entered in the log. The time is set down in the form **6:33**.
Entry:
**5:20**
